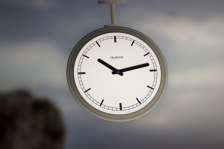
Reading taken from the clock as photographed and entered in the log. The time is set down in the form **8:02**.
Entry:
**10:13**
